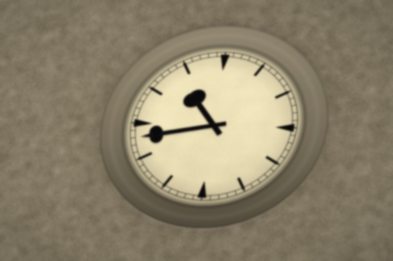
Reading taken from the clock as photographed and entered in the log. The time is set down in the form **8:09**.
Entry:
**10:43**
